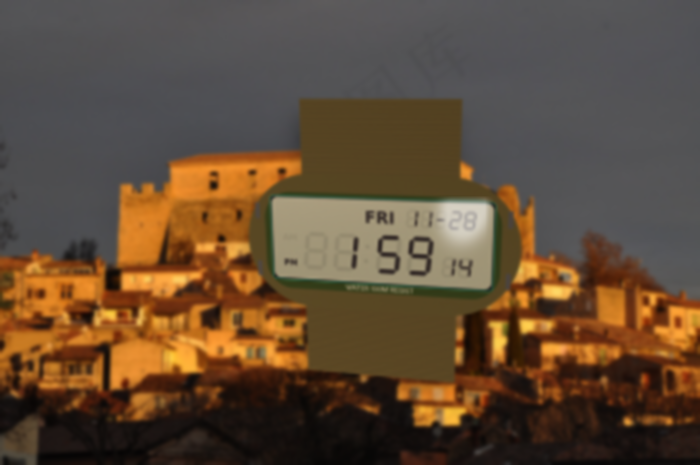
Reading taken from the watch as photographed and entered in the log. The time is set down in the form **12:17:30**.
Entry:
**1:59:14**
